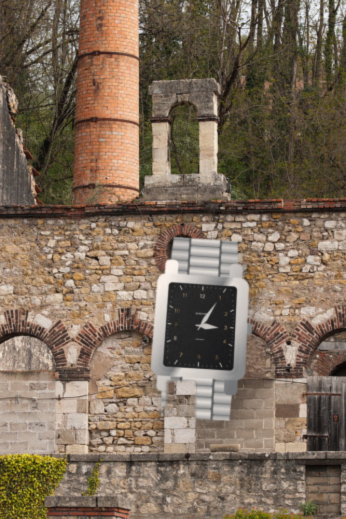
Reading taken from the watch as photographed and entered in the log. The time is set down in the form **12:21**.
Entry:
**3:05**
